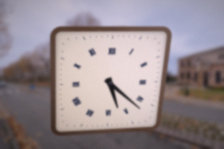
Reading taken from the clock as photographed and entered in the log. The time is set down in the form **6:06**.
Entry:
**5:22**
